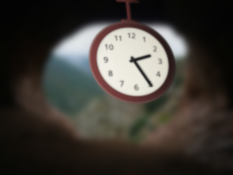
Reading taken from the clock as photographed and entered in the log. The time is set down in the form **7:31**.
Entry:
**2:25**
